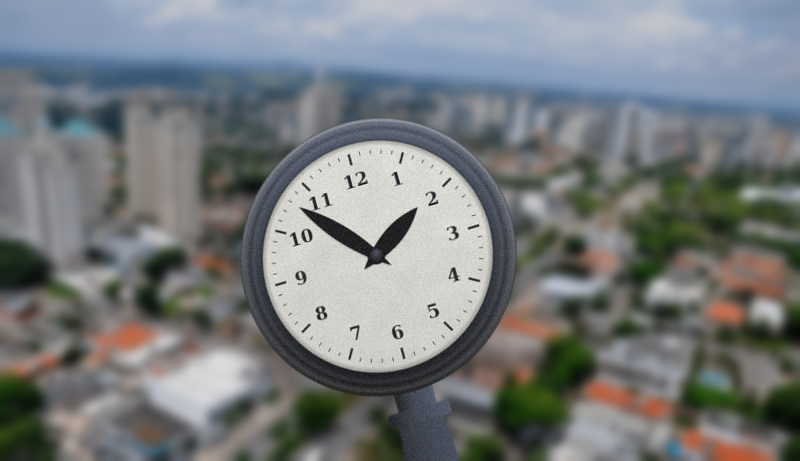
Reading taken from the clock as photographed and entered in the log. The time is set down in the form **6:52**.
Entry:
**1:53**
